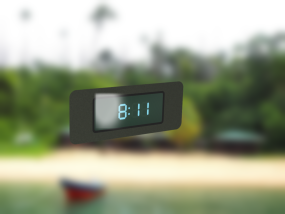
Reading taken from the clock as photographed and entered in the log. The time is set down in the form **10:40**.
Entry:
**8:11**
